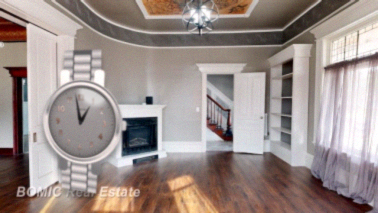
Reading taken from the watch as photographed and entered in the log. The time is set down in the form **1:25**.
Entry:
**12:58**
